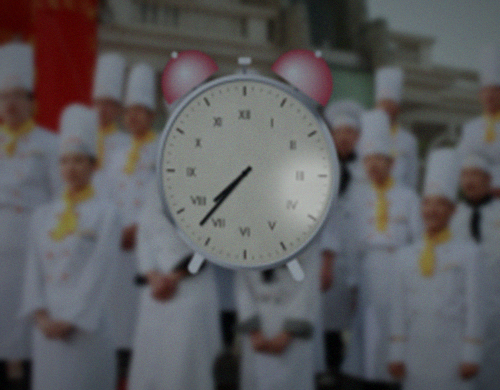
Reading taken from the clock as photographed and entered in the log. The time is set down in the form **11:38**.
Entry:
**7:37**
